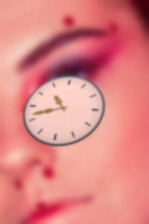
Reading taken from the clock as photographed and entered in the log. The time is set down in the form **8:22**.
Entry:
**10:42**
